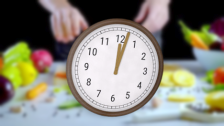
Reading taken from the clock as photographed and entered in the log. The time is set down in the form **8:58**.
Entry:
**12:02**
